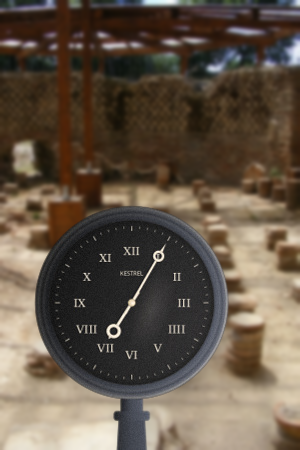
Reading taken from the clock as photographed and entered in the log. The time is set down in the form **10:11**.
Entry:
**7:05**
